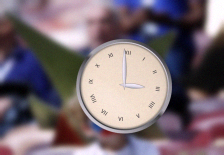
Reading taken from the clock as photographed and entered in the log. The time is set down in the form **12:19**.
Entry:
**2:59**
